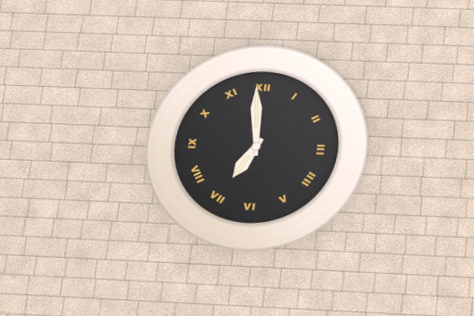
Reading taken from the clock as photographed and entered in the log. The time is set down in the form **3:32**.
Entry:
**6:59**
